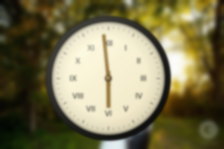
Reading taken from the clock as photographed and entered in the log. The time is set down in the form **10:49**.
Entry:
**5:59**
